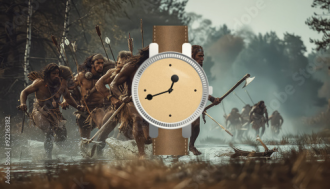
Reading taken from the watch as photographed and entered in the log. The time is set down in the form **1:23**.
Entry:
**12:42**
